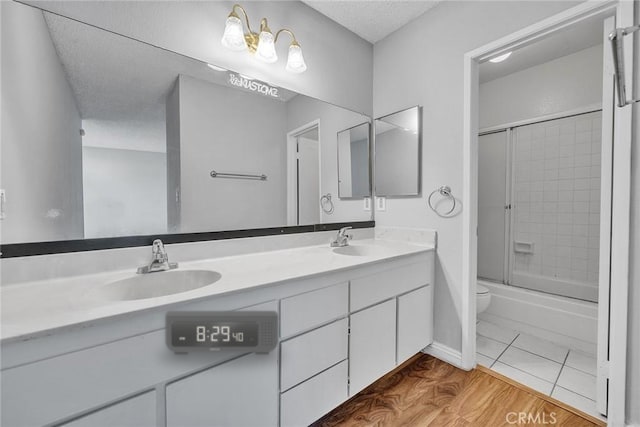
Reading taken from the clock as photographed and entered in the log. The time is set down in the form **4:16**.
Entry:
**8:29**
